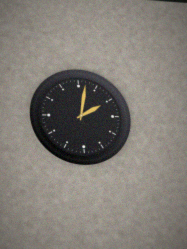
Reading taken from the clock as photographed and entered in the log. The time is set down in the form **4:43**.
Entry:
**2:02**
